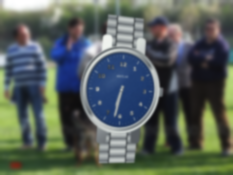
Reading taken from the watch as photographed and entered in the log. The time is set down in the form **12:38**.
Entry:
**6:32**
